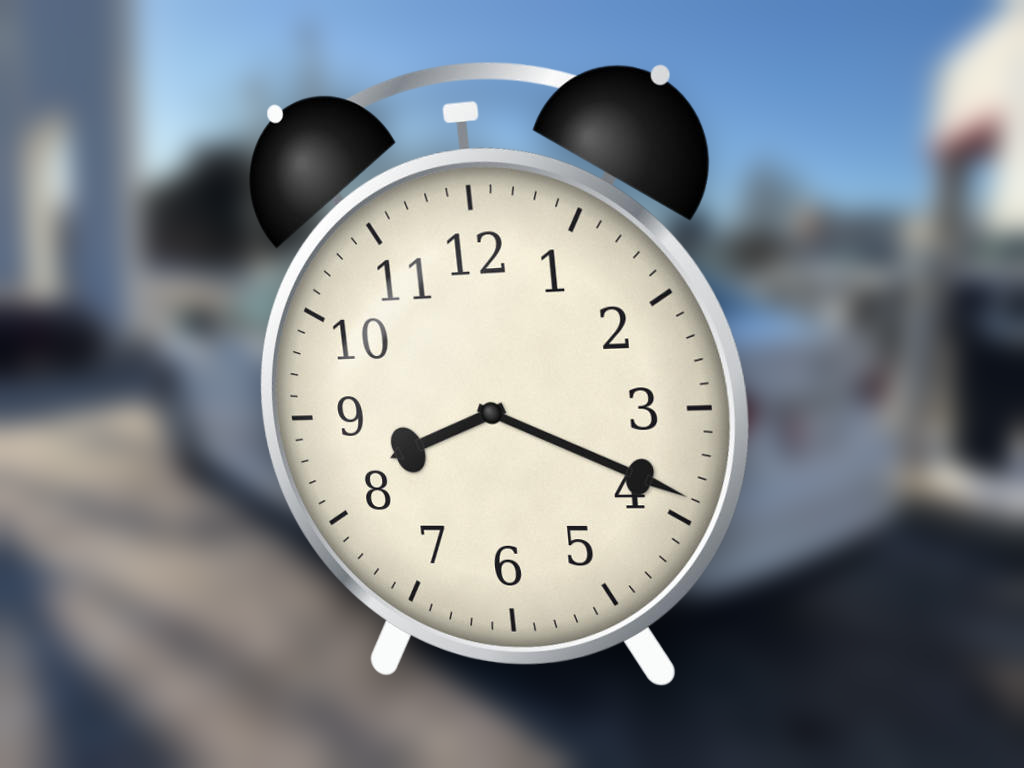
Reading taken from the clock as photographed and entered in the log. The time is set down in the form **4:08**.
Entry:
**8:19**
